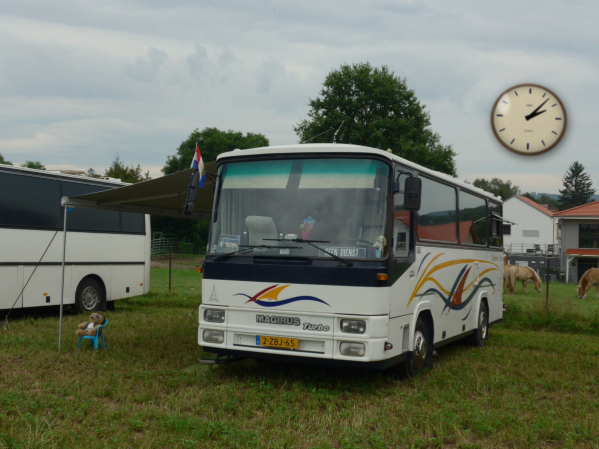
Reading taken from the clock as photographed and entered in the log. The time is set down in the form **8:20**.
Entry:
**2:07**
